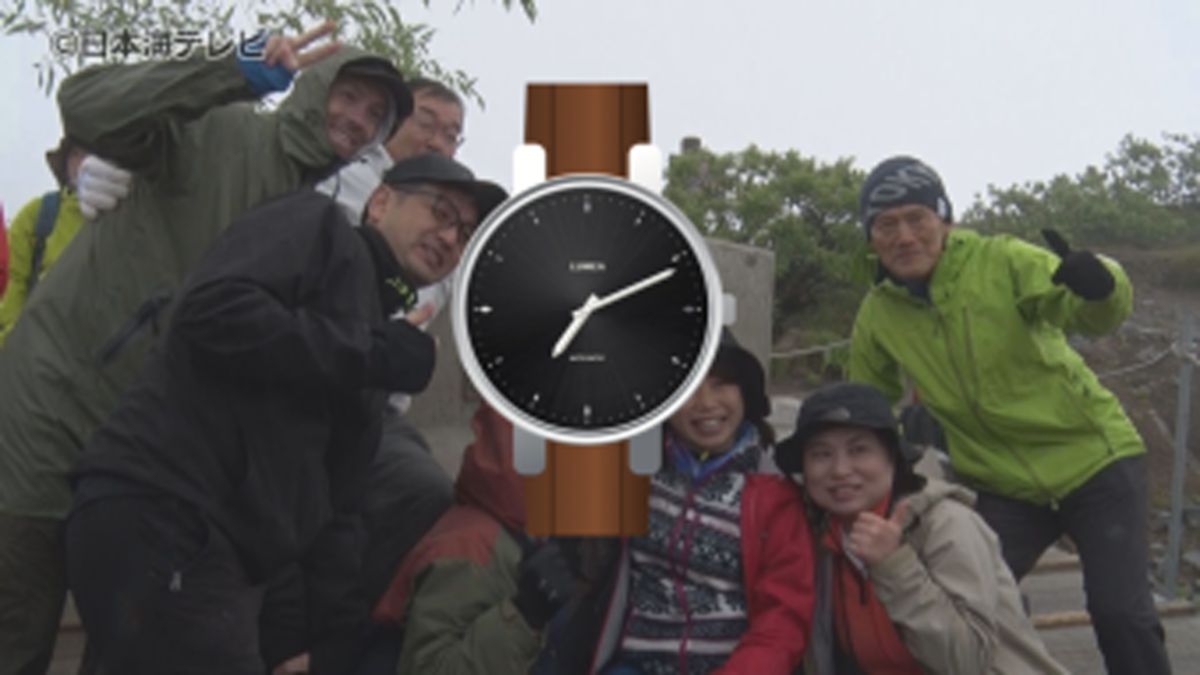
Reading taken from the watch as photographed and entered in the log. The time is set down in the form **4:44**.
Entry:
**7:11**
